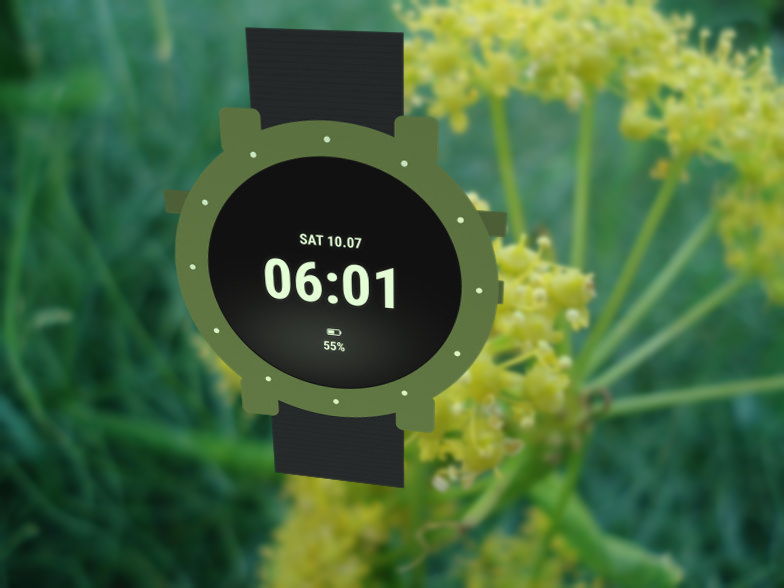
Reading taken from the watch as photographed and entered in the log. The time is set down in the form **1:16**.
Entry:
**6:01**
